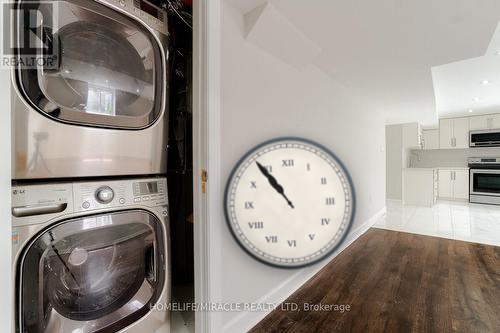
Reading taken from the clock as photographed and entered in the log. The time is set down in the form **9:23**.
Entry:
**10:54**
